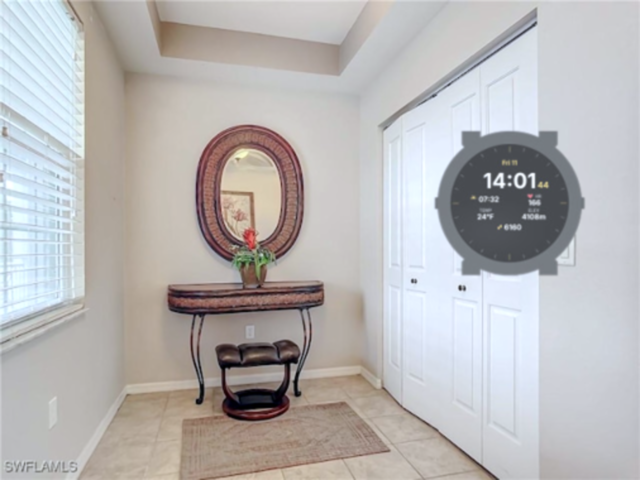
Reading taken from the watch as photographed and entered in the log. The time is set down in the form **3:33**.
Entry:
**14:01**
